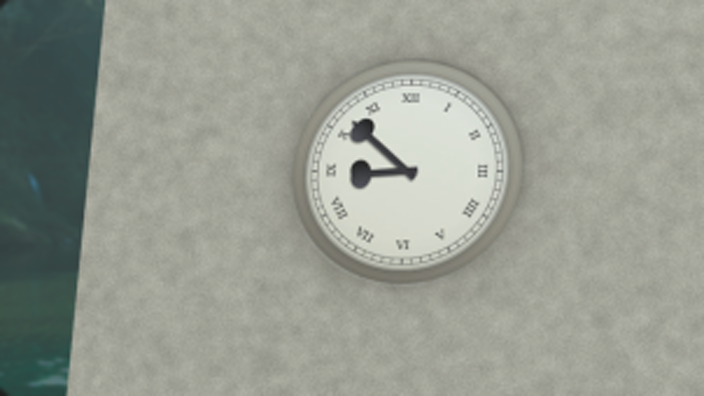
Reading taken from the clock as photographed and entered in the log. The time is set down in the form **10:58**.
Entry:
**8:52**
